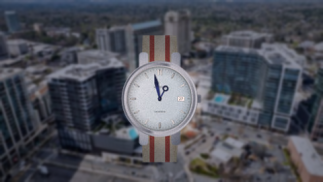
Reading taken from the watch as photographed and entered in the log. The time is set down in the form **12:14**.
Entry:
**12:58**
